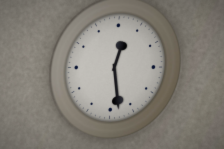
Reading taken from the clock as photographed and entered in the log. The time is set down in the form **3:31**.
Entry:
**12:28**
